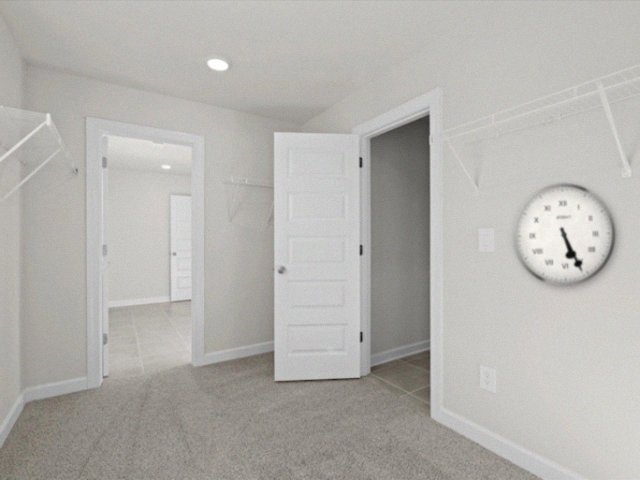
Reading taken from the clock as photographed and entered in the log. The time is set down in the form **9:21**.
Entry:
**5:26**
